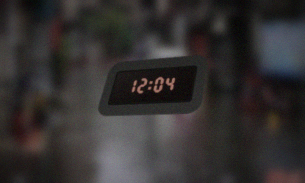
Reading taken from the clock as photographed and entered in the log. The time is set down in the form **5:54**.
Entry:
**12:04**
